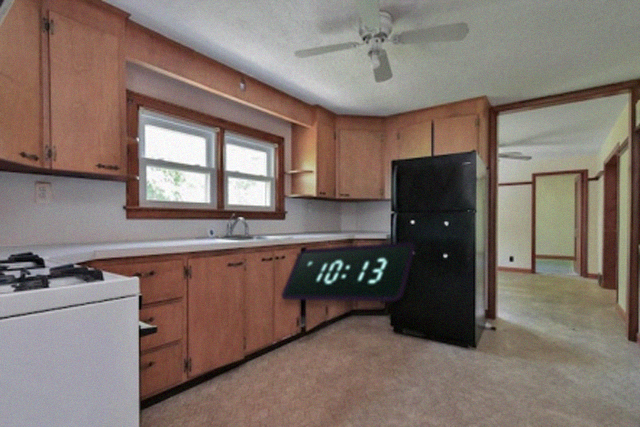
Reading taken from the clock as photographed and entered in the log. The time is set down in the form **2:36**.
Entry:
**10:13**
